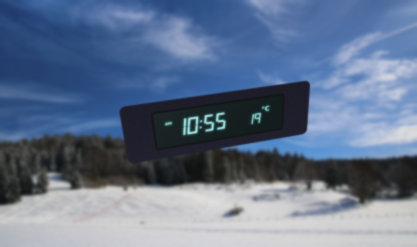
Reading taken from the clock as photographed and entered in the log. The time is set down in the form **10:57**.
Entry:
**10:55**
